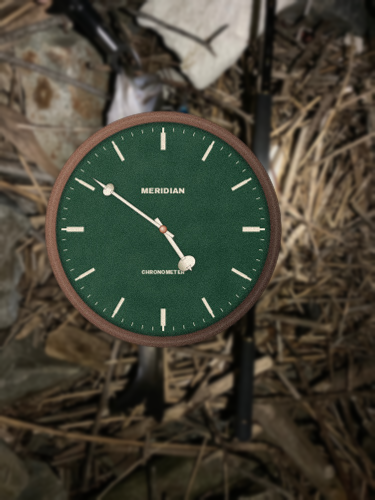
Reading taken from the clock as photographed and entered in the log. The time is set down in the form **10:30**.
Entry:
**4:51**
